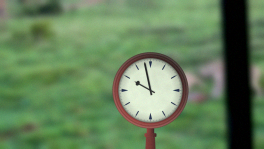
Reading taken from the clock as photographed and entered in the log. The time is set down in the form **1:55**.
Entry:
**9:58**
